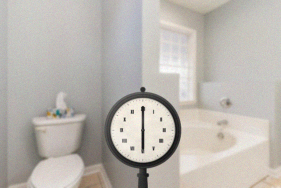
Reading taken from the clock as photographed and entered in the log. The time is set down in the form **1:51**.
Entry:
**6:00**
